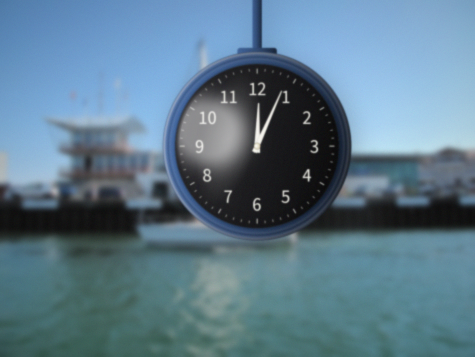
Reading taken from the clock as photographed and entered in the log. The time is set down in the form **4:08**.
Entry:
**12:04**
